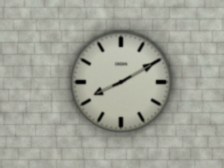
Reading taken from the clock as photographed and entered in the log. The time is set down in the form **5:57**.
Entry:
**8:10**
